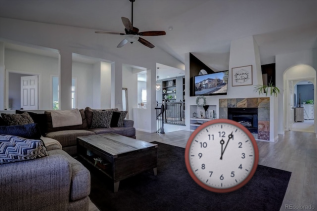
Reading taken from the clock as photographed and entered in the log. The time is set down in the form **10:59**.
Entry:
**12:04**
